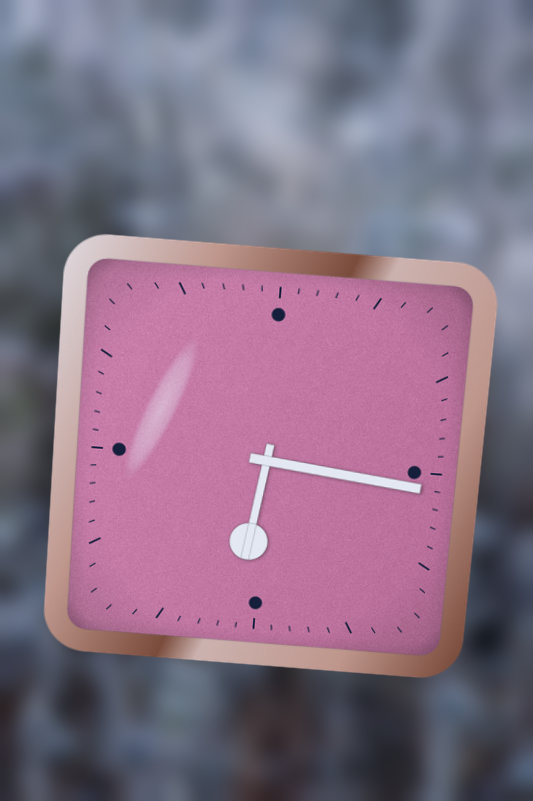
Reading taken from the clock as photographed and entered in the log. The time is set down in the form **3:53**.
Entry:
**6:16**
